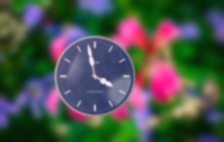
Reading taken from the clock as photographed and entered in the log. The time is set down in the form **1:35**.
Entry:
**3:58**
